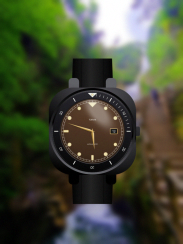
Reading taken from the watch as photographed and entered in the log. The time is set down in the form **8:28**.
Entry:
**5:48**
